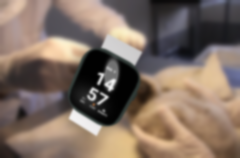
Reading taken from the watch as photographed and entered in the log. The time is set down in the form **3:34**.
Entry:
**14:57**
